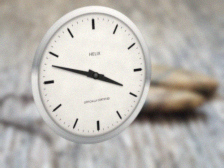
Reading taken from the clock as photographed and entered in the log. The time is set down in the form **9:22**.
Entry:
**3:48**
